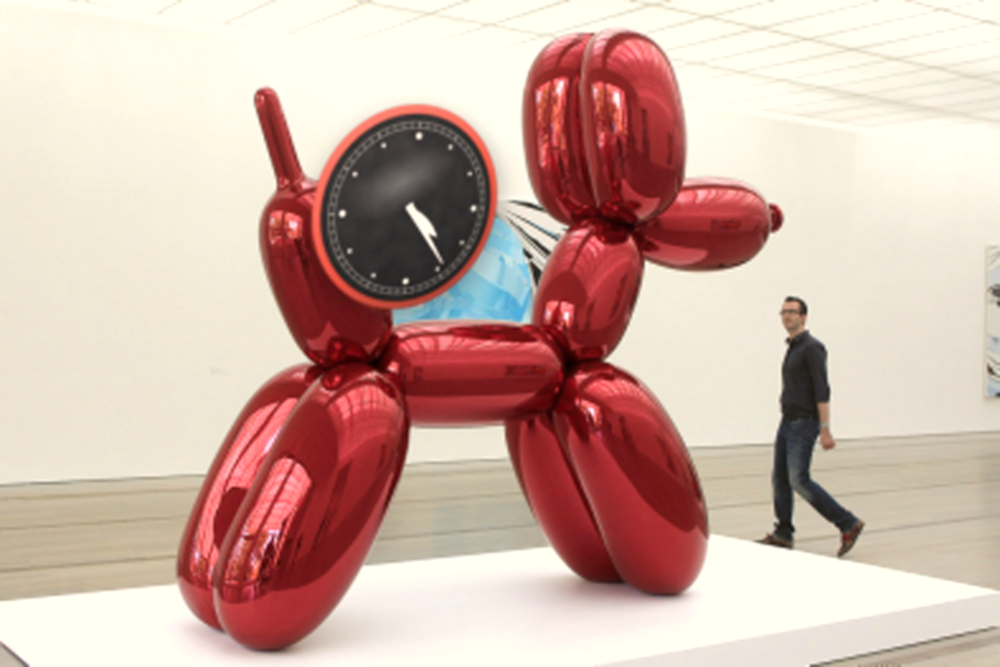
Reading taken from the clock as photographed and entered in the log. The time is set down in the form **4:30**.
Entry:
**4:24**
